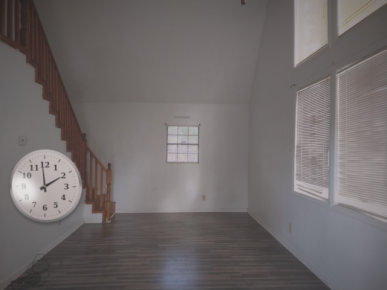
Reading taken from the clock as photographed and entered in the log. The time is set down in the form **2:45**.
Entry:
**1:59**
